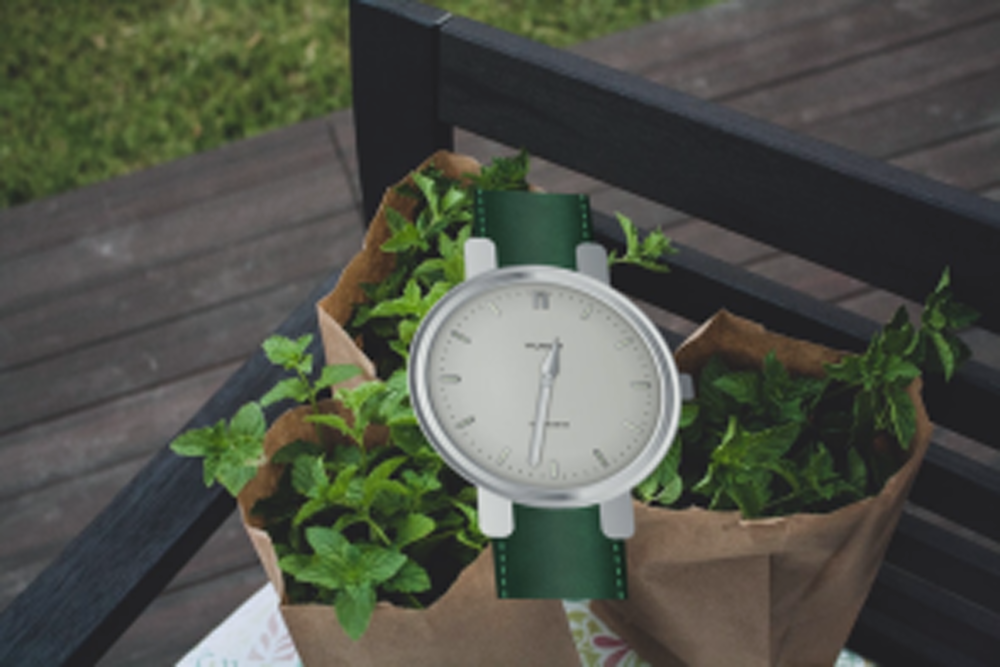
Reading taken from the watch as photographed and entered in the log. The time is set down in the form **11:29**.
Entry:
**12:32**
